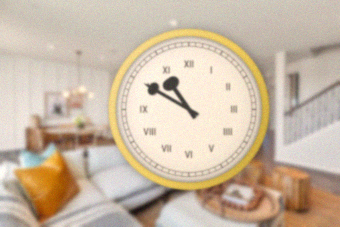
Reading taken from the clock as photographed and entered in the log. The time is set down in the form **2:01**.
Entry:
**10:50**
